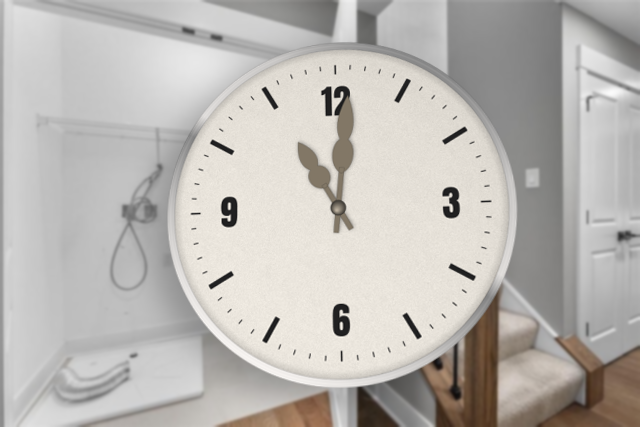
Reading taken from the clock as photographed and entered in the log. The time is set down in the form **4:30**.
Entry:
**11:01**
